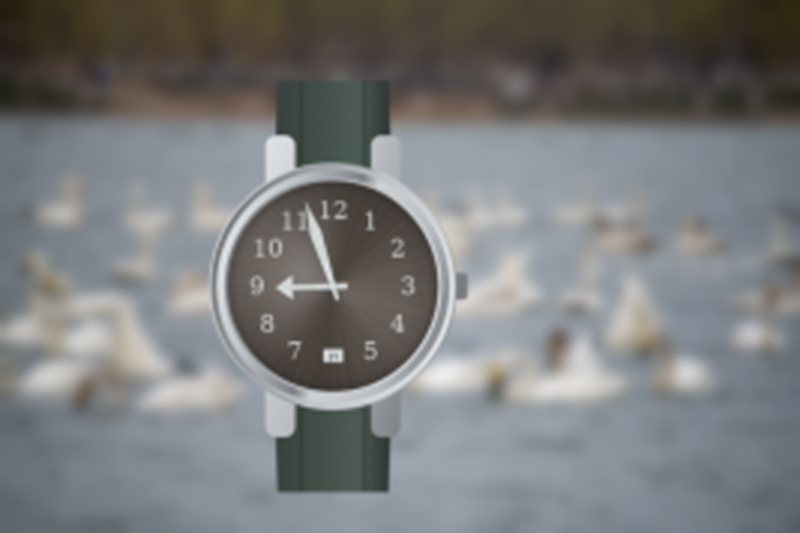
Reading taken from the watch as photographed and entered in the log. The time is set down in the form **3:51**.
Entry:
**8:57**
